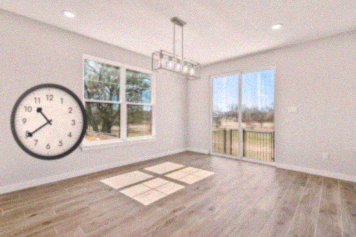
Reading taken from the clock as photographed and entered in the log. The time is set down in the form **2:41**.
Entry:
**10:39**
